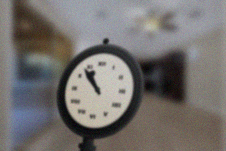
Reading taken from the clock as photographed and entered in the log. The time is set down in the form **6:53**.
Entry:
**10:53**
